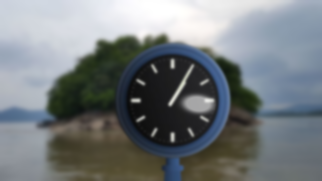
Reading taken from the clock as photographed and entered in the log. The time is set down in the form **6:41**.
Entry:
**1:05**
